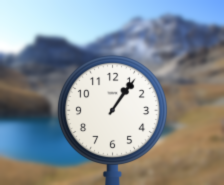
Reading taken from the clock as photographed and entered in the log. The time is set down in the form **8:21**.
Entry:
**1:06**
